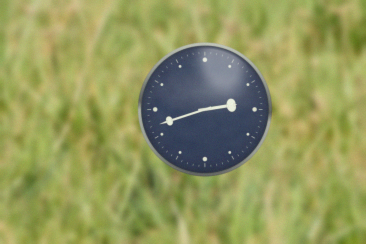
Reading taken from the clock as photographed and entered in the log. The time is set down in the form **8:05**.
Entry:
**2:42**
